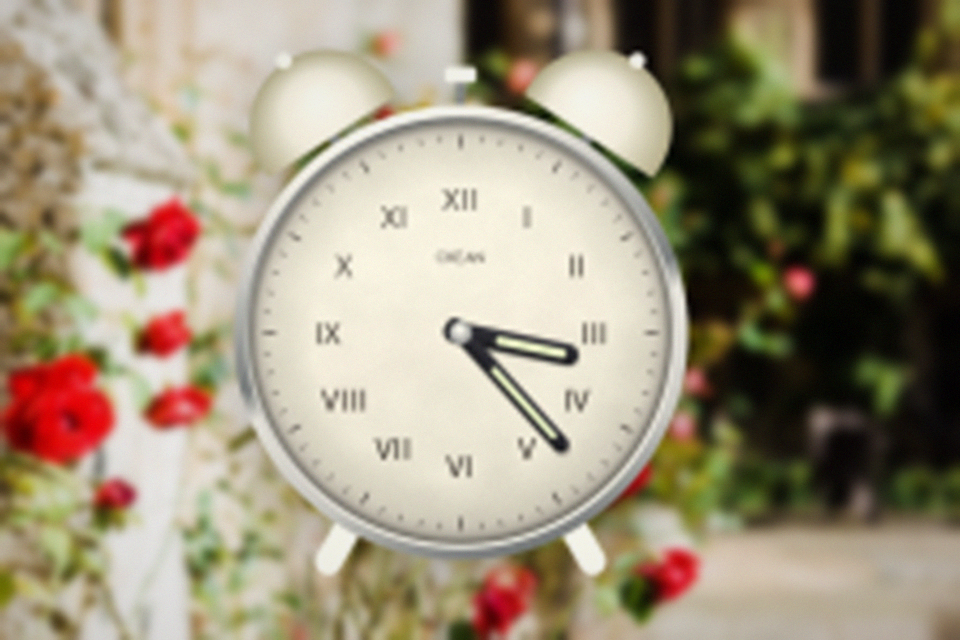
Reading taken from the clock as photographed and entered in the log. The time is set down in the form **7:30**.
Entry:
**3:23**
